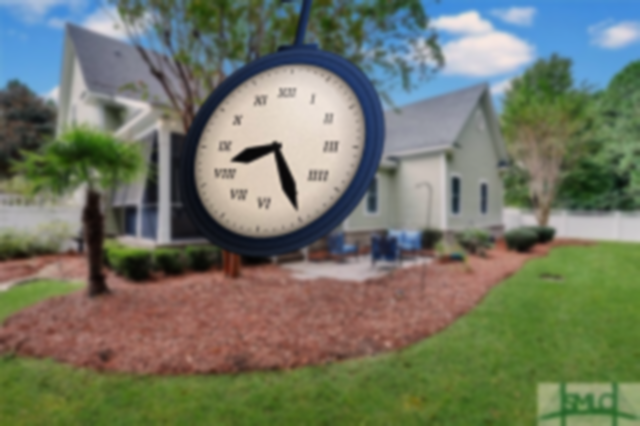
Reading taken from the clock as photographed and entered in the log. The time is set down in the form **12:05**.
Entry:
**8:25**
